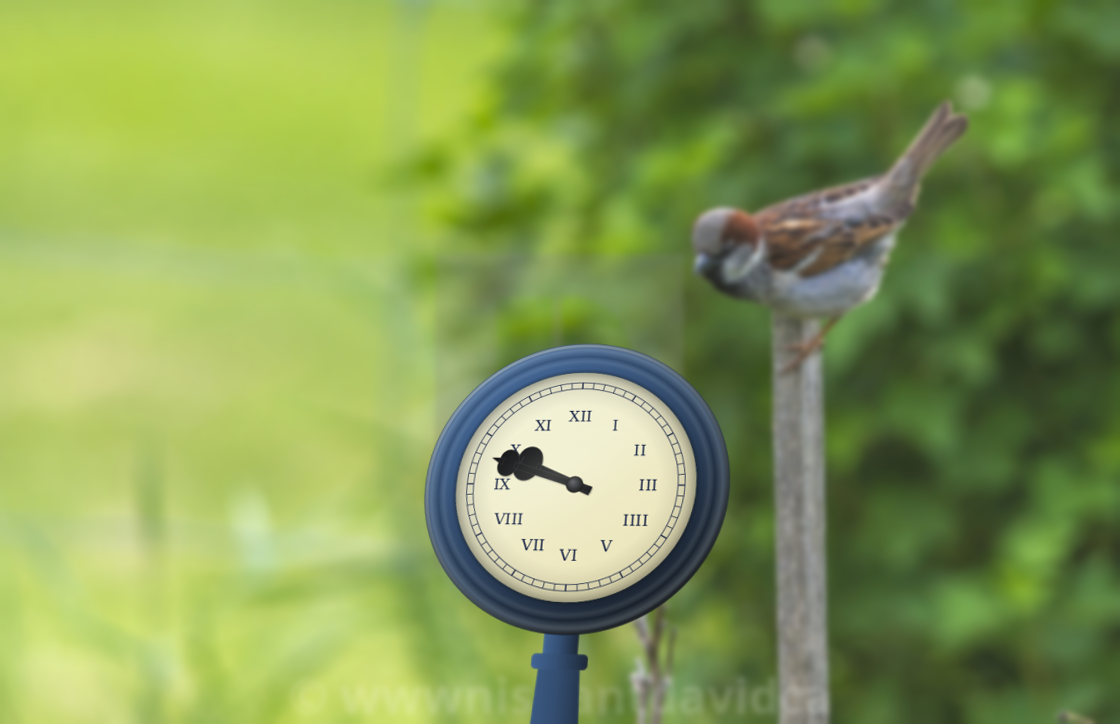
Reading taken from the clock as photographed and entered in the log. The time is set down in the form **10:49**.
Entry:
**9:48**
